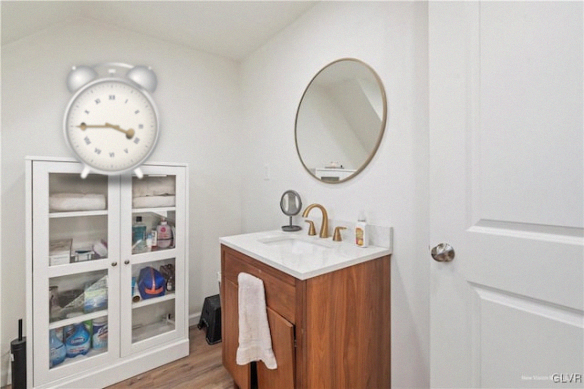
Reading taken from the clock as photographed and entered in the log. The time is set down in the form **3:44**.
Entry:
**3:45**
